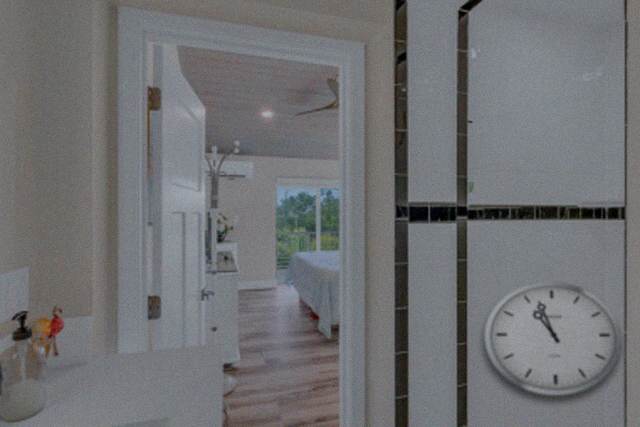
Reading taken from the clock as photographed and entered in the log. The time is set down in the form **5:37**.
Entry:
**10:57**
